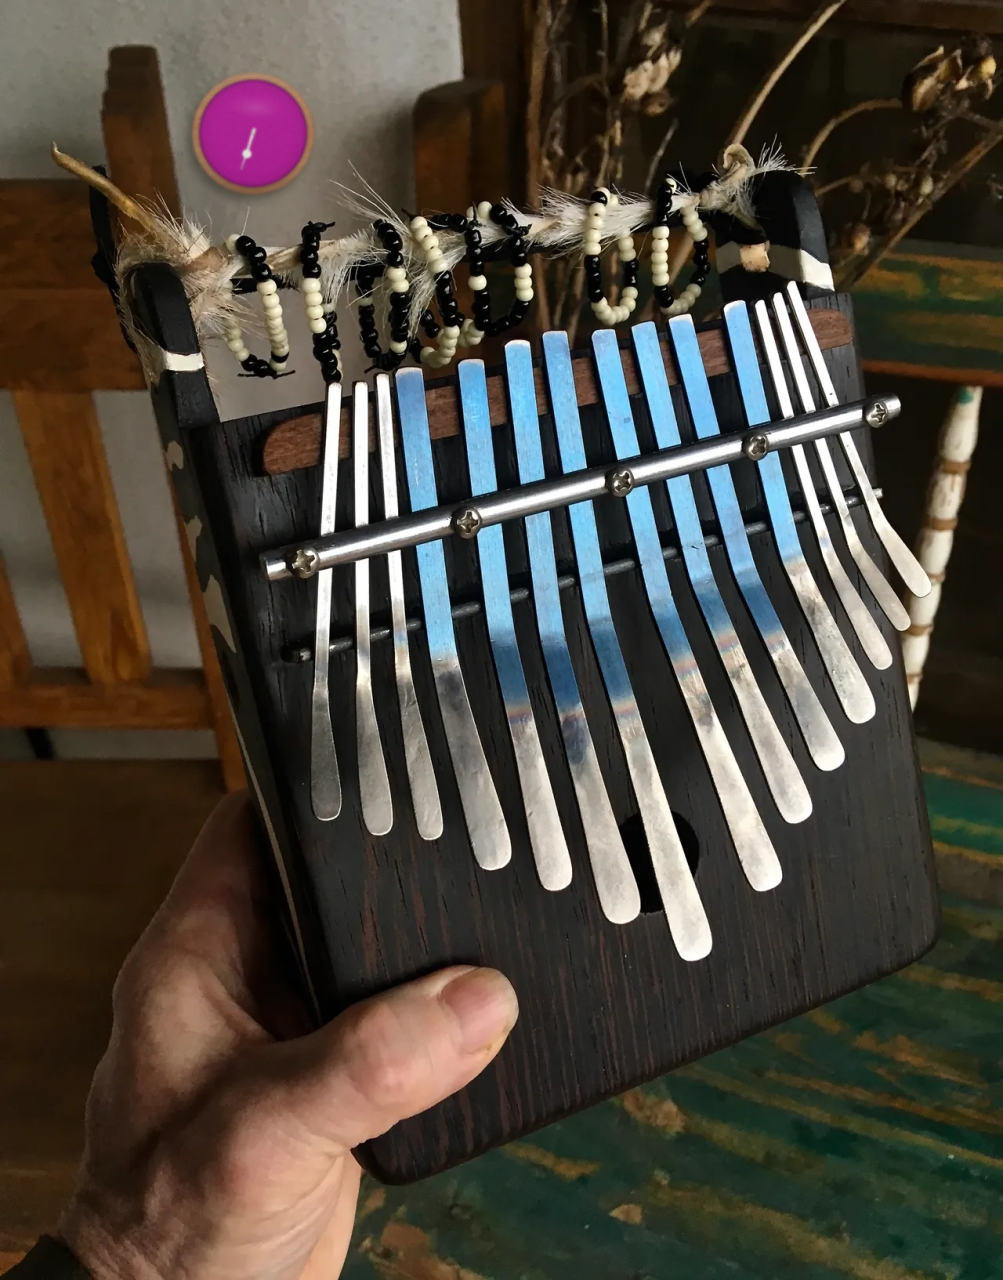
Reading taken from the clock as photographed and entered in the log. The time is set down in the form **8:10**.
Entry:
**6:33**
